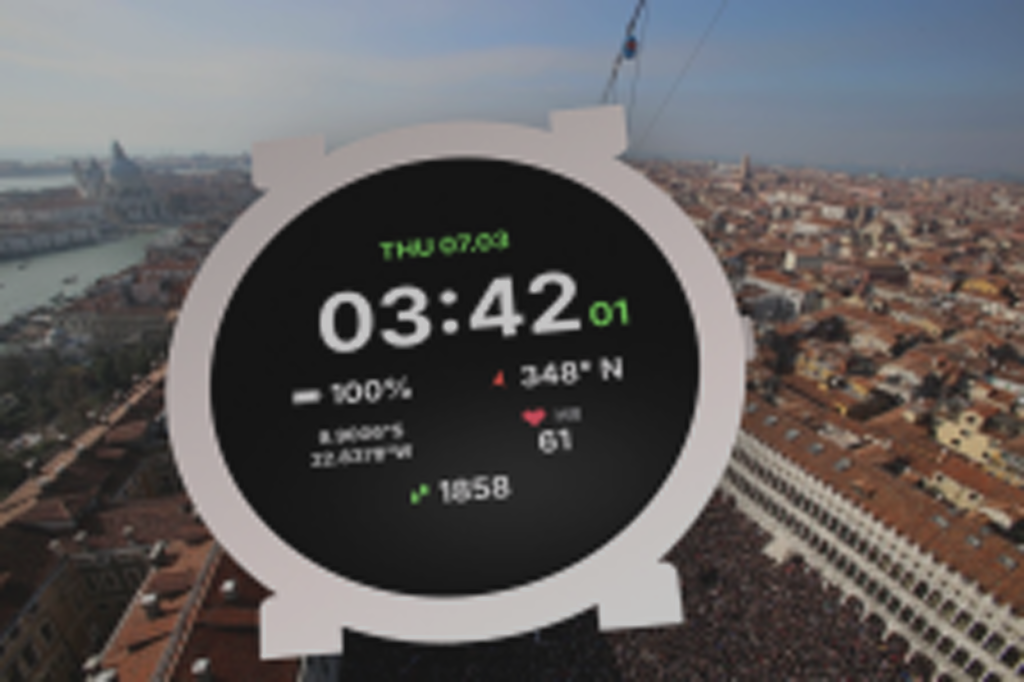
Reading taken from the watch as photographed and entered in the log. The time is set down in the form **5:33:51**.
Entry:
**3:42:01**
